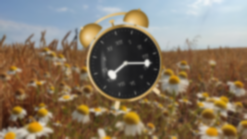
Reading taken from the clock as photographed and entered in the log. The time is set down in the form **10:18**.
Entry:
**8:18**
